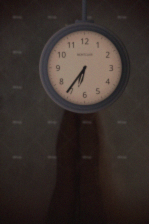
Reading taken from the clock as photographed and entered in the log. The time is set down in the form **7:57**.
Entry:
**6:36**
